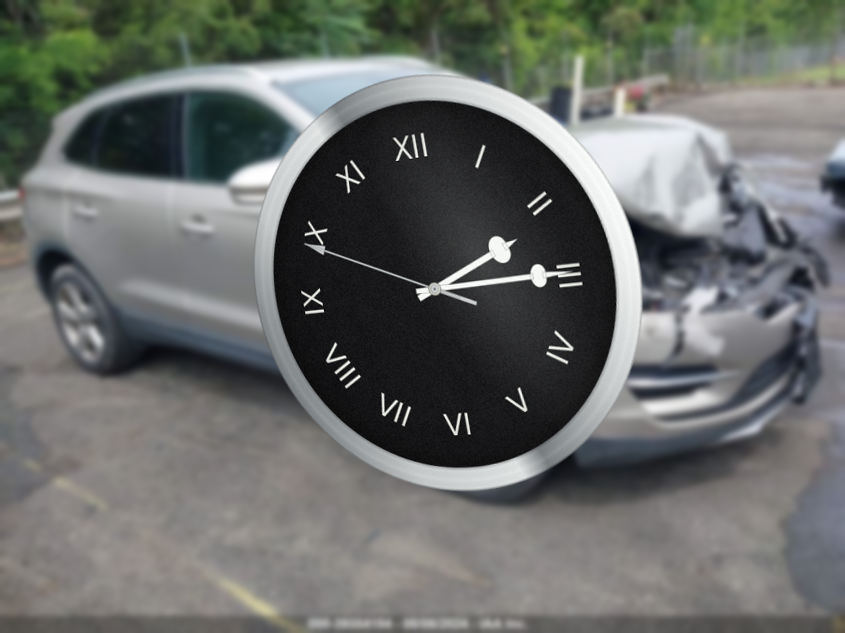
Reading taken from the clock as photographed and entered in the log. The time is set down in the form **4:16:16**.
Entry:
**2:14:49**
